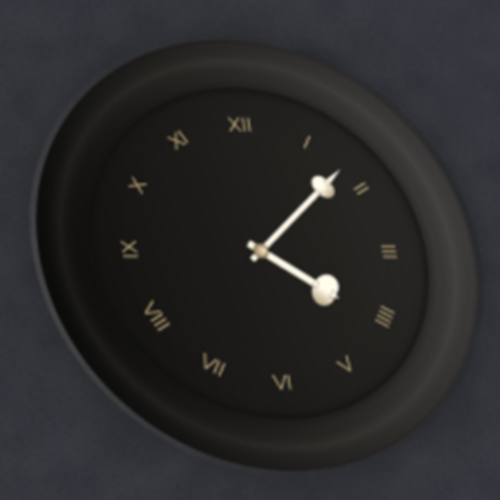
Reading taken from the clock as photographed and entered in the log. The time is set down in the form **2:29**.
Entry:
**4:08**
